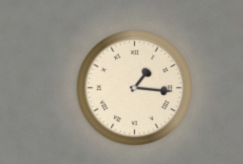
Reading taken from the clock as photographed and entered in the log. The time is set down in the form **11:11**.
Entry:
**1:16**
